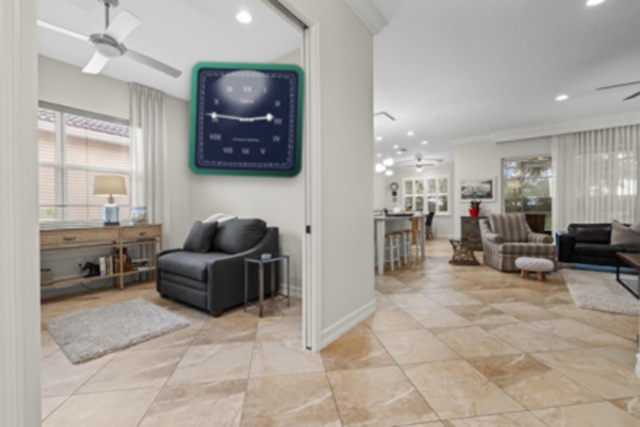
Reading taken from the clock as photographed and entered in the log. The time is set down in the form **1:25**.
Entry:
**2:46**
